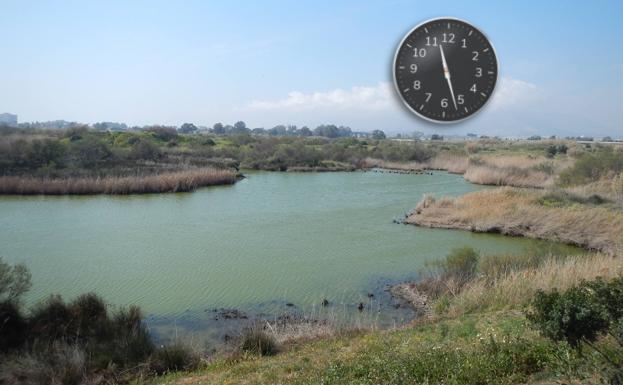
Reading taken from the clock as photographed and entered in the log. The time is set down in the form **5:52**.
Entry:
**11:27**
